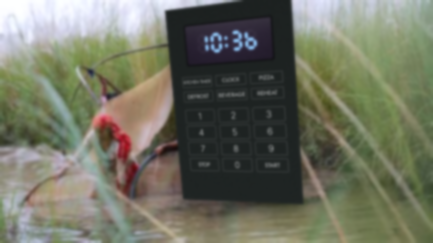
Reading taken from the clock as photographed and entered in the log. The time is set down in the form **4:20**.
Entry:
**10:36**
